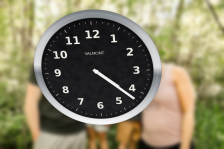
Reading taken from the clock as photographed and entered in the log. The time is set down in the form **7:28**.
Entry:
**4:22**
